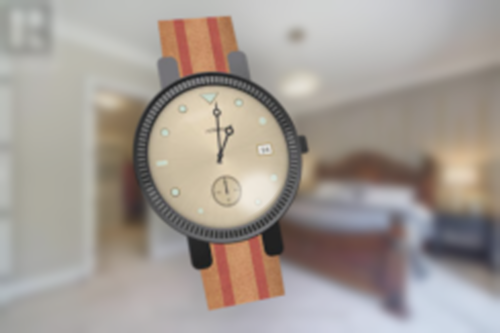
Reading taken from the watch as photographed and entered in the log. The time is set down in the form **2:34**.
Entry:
**1:01**
